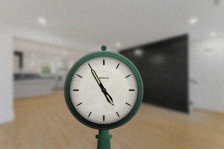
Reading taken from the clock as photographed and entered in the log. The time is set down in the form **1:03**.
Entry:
**4:55**
